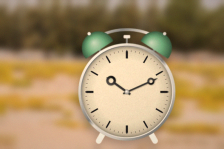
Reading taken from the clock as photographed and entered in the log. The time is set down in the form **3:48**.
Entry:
**10:11**
